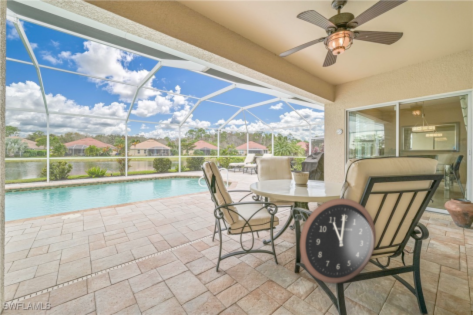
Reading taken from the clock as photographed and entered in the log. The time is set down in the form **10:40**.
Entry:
**11:00**
